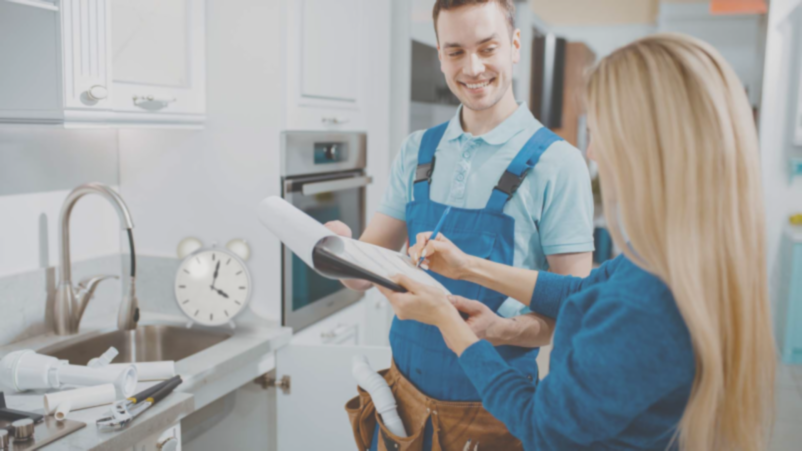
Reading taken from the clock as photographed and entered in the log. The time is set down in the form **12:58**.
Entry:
**4:02**
